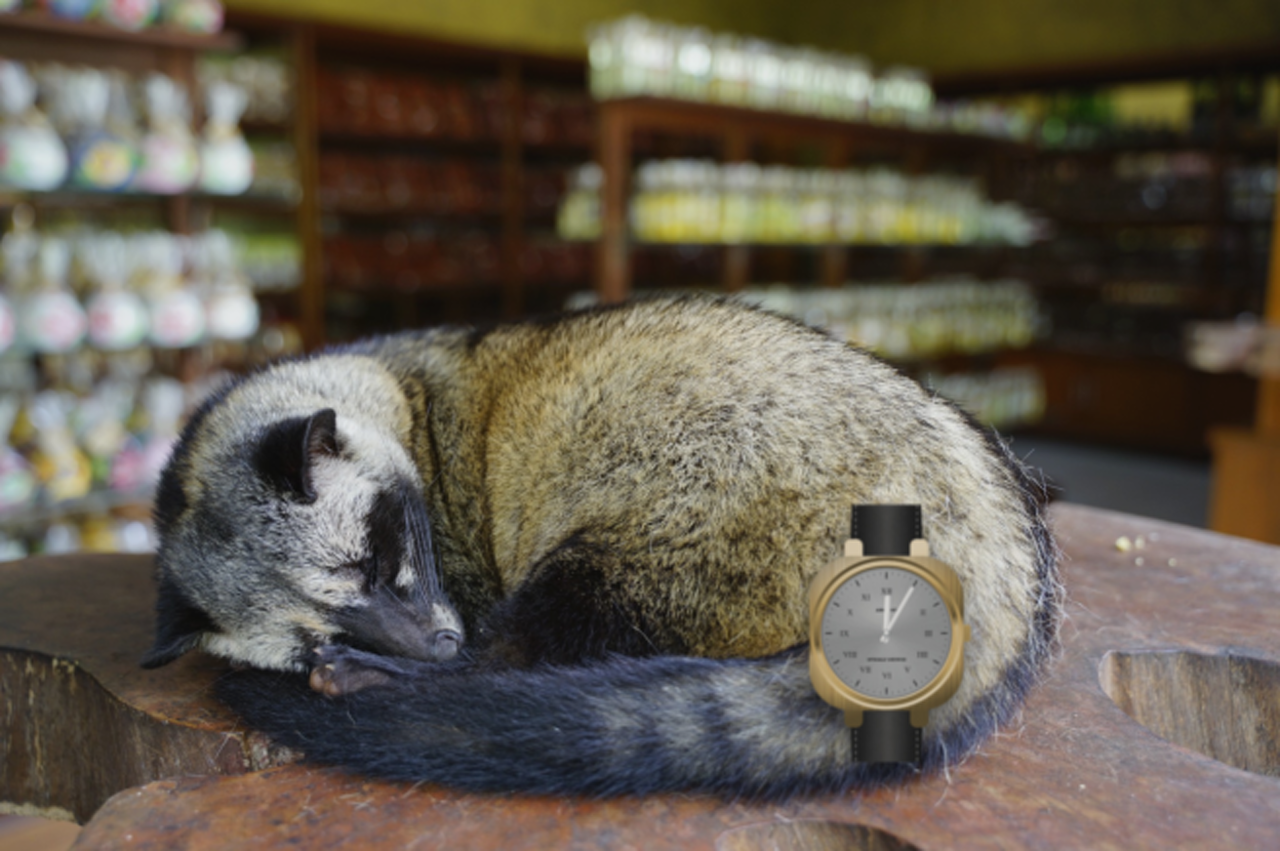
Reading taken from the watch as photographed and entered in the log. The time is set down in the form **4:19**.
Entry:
**12:05**
